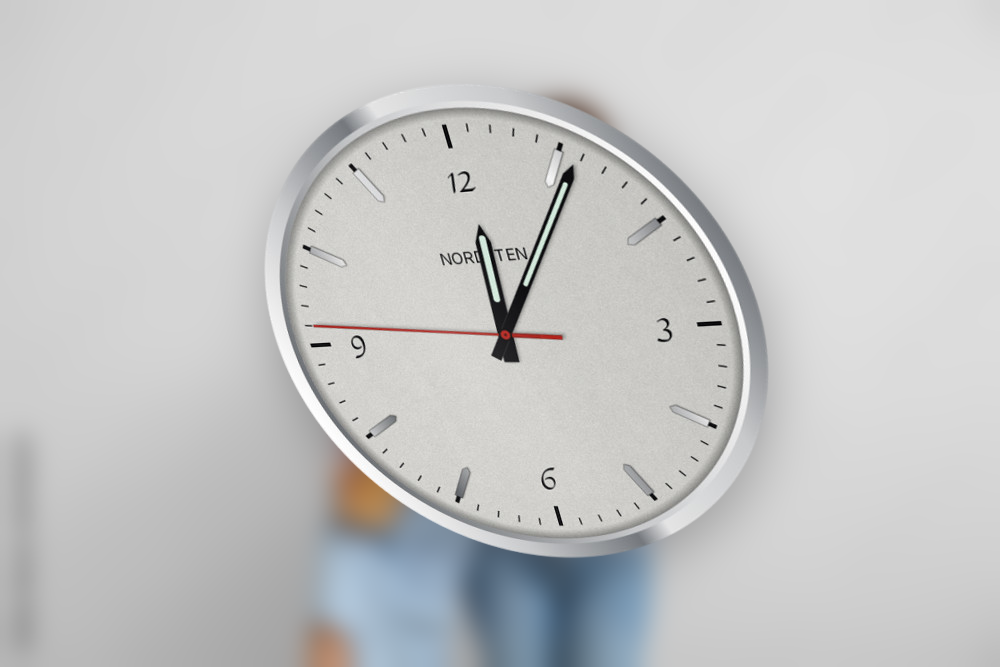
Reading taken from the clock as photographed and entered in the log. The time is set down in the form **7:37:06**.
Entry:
**12:05:46**
